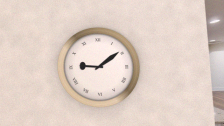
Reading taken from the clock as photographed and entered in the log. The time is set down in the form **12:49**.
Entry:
**9:09**
